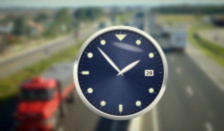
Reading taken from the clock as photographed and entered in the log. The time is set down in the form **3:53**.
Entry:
**1:53**
